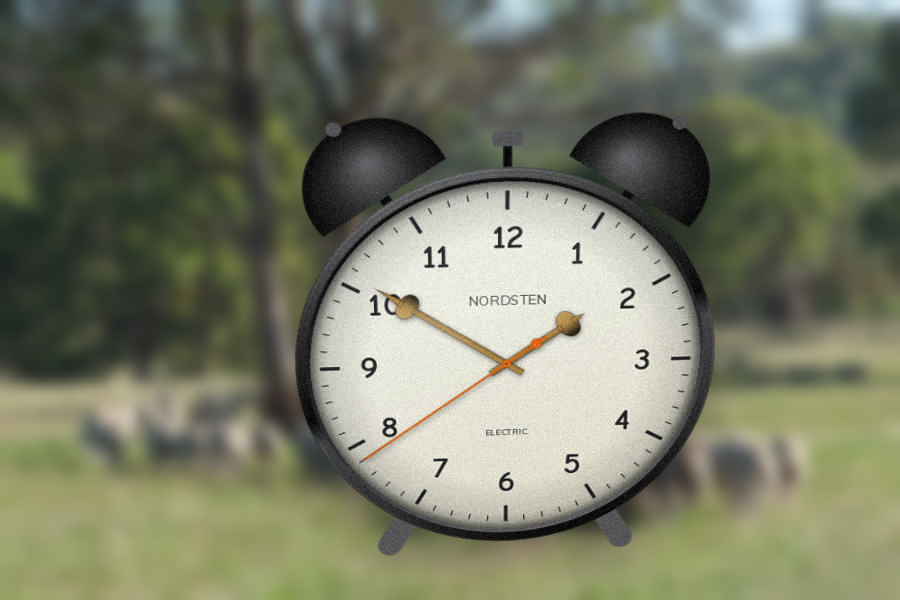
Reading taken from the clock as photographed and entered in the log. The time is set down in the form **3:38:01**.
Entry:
**1:50:39**
